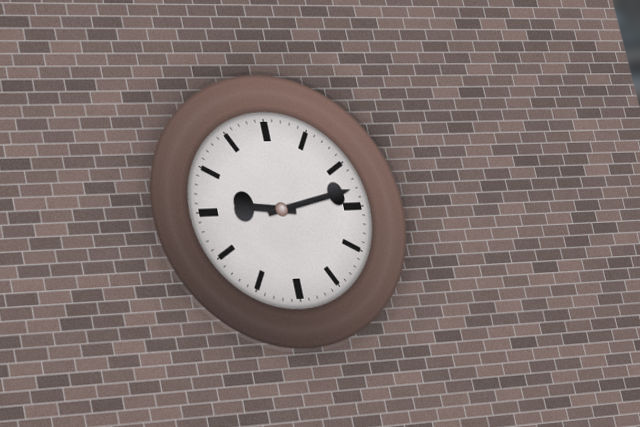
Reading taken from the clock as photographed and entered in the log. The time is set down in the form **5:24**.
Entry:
**9:13**
